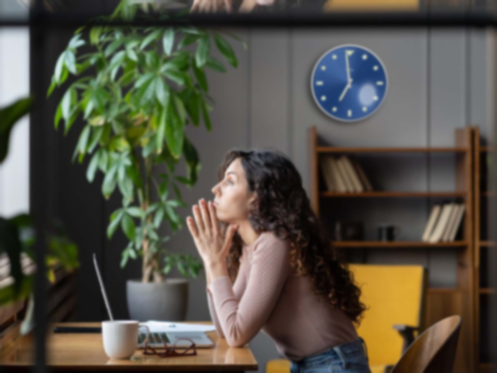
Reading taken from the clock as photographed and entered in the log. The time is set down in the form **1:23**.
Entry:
**6:59**
